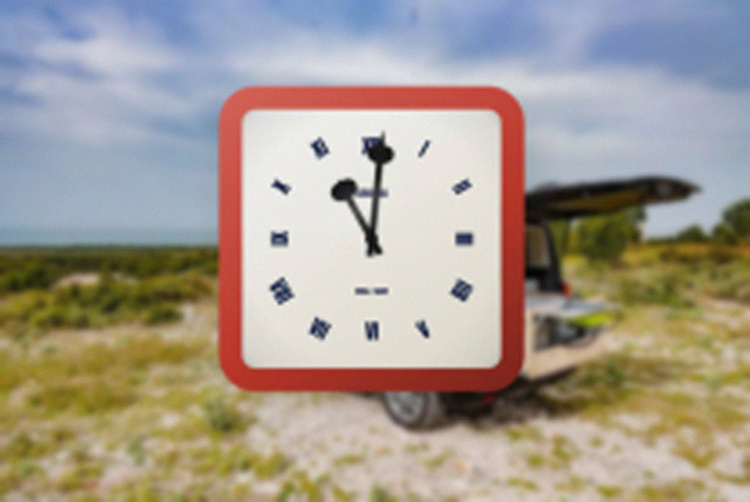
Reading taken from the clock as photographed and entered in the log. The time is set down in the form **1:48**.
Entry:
**11:01**
